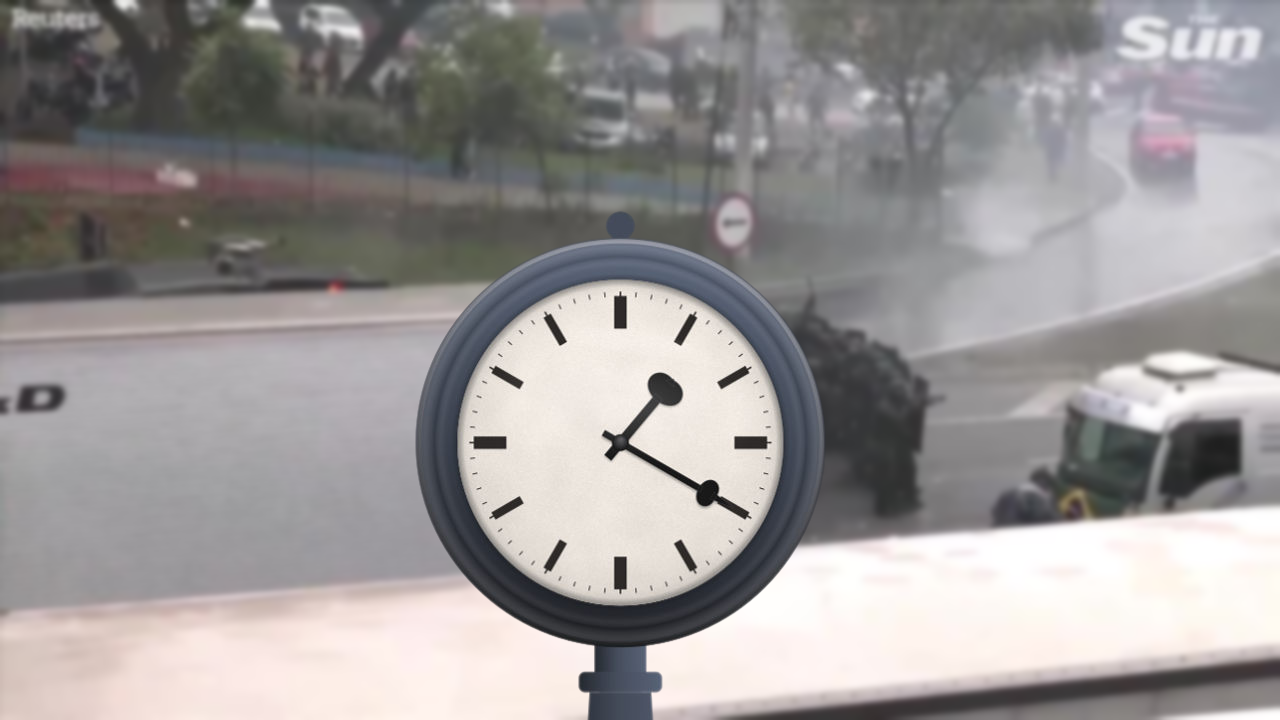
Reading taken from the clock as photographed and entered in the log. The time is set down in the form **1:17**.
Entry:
**1:20**
